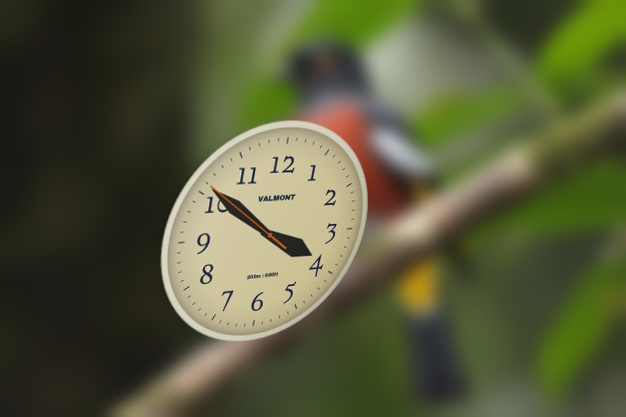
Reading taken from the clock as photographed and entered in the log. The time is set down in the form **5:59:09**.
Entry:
**3:50:51**
